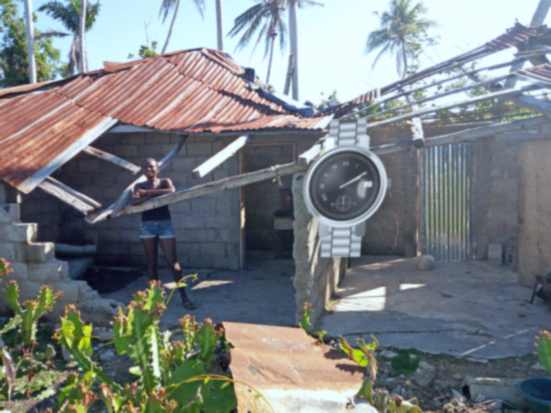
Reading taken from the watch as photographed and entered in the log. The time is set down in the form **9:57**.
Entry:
**2:10**
